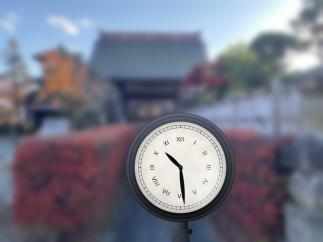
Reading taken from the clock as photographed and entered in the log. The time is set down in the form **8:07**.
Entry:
**10:29**
